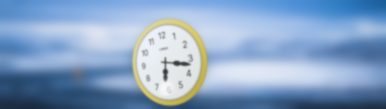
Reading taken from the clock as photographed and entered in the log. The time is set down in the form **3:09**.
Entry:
**6:17**
